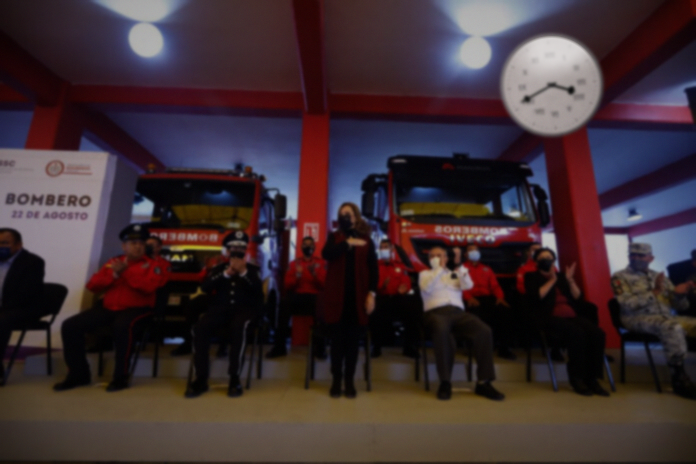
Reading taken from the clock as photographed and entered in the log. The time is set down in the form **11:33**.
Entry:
**3:41**
